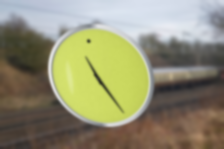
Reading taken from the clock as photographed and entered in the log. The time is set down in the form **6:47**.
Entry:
**11:26**
